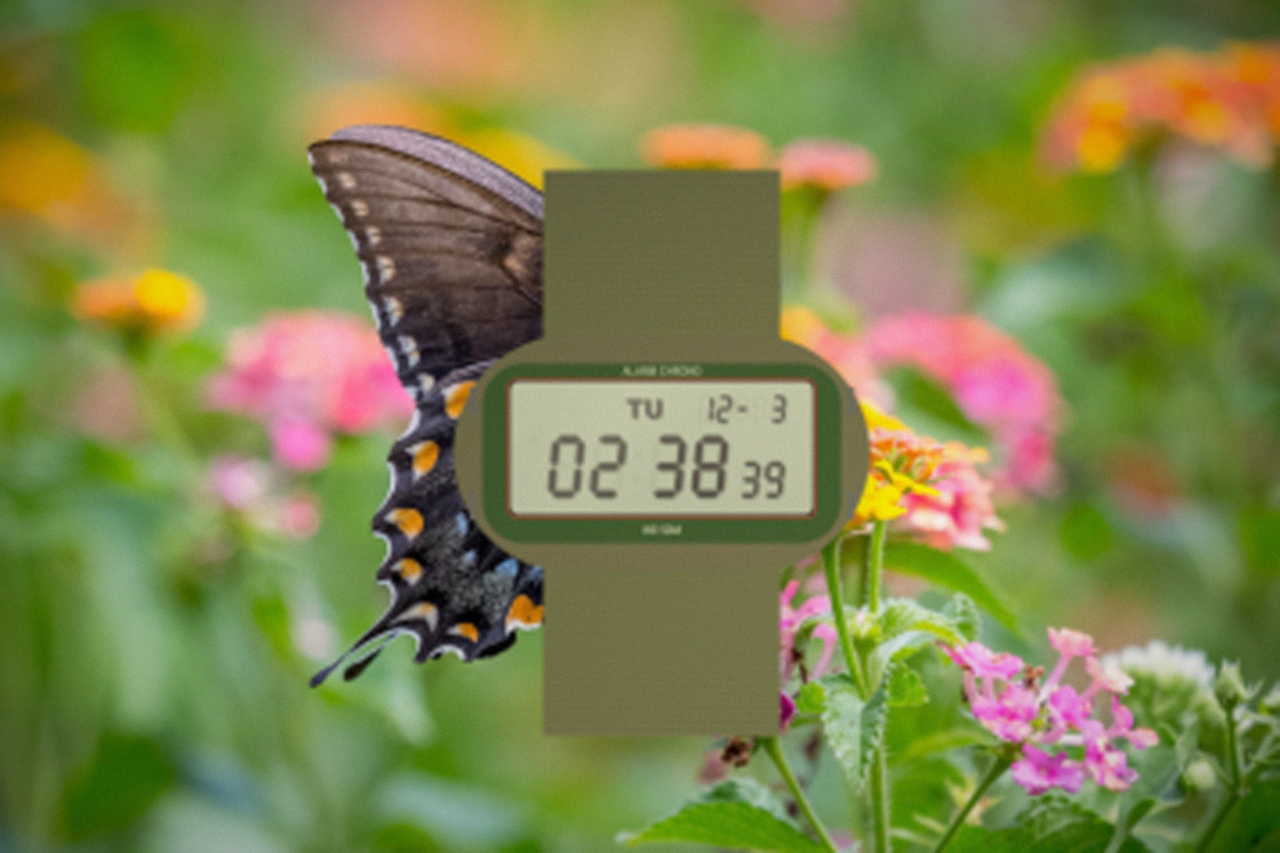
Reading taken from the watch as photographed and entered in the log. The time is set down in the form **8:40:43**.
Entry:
**2:38:39**
